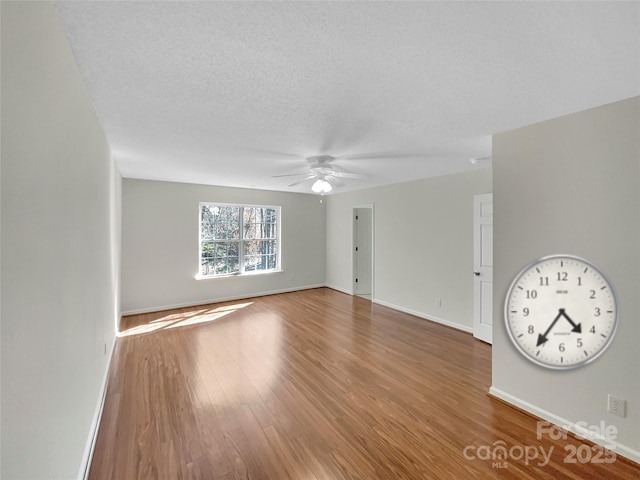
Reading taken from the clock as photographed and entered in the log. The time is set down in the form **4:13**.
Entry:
**4:36**
